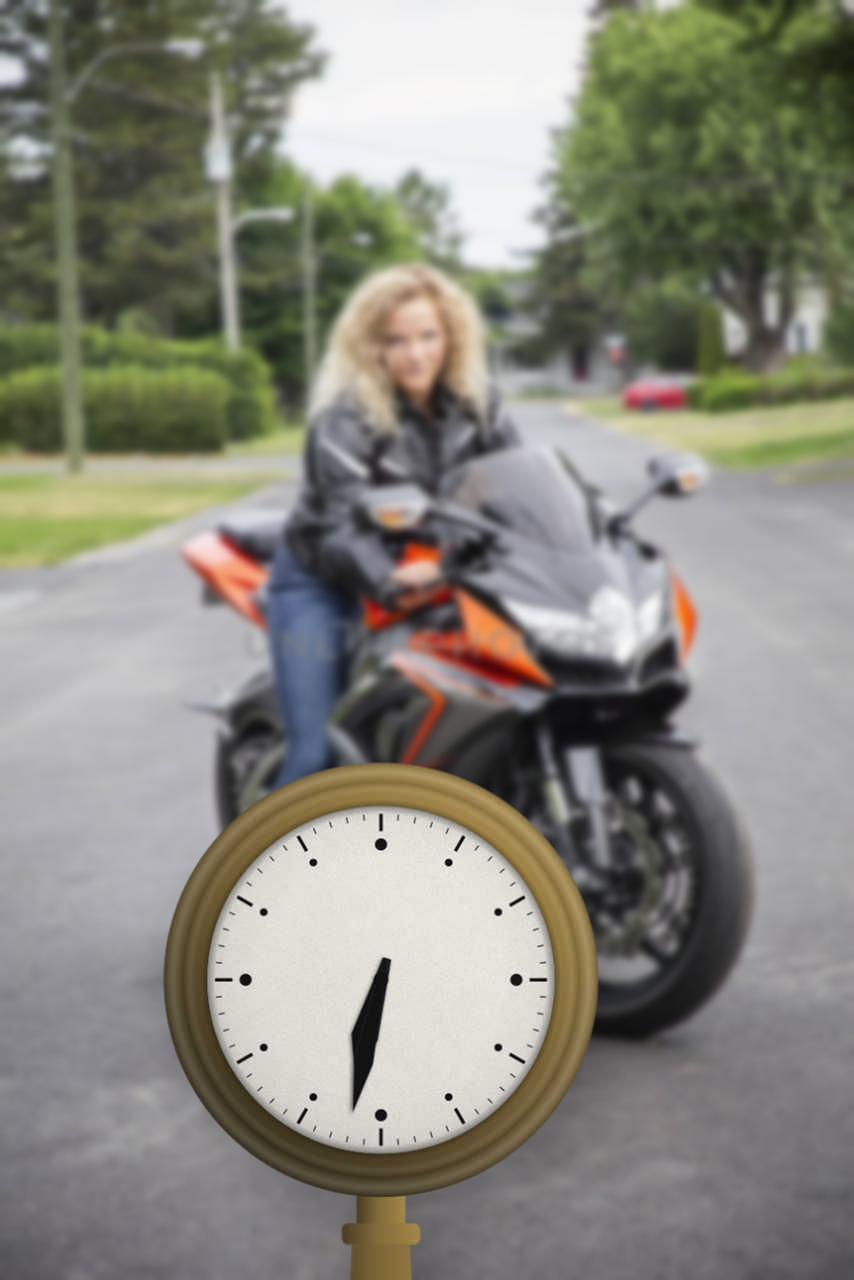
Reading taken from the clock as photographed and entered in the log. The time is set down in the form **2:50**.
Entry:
**6:32**
